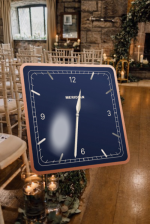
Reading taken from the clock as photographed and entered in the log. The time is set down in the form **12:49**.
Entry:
**12:32**
